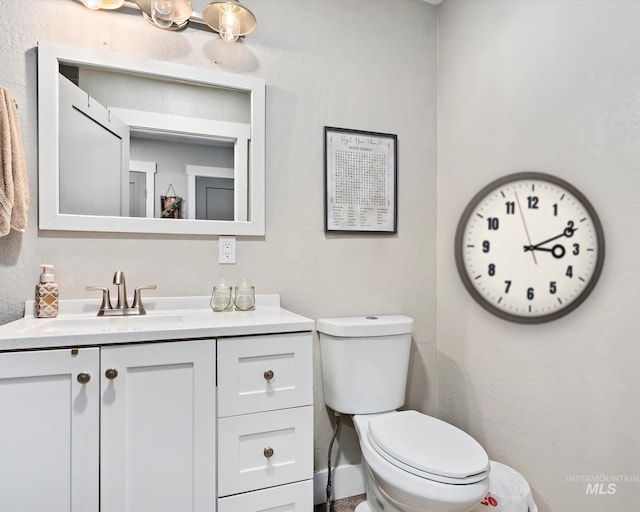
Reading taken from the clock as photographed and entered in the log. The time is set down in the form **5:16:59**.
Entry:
**3:10:57**
